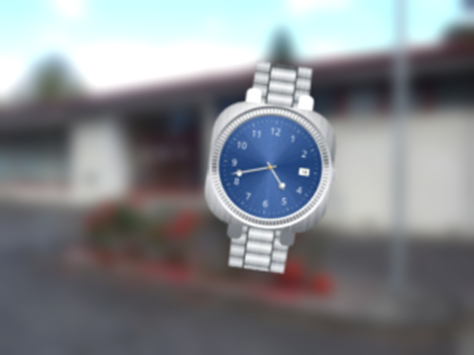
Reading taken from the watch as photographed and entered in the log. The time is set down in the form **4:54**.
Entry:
**4:42**
